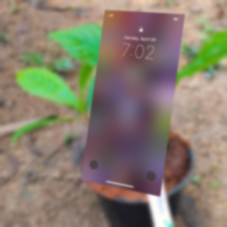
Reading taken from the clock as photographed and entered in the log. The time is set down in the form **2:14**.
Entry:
**7:02**
